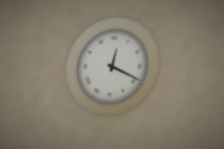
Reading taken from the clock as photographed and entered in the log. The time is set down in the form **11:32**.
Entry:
**12:19**
